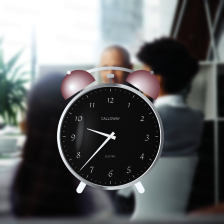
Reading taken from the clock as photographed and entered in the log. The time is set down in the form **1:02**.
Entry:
**9:37**
